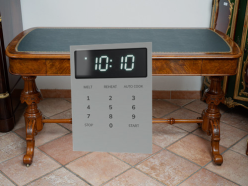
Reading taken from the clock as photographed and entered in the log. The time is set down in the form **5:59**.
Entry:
**10:10**
